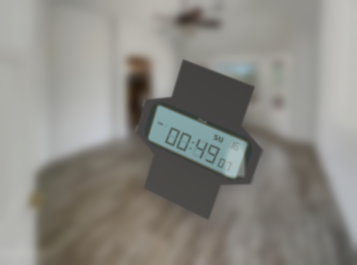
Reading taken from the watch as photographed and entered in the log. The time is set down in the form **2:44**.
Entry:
**0:49**
